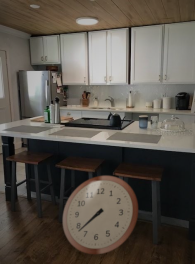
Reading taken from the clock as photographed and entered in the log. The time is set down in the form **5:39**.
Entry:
**7:38**
